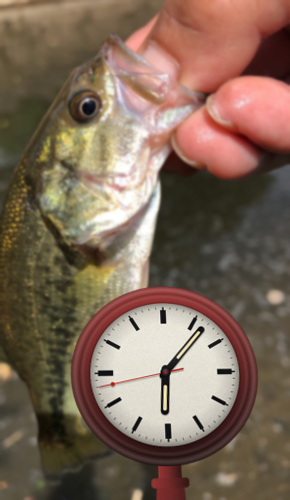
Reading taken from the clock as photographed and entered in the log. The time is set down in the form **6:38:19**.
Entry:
**6:06:43**
